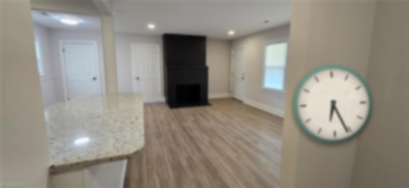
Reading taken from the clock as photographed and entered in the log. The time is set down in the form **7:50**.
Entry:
**6:26**
